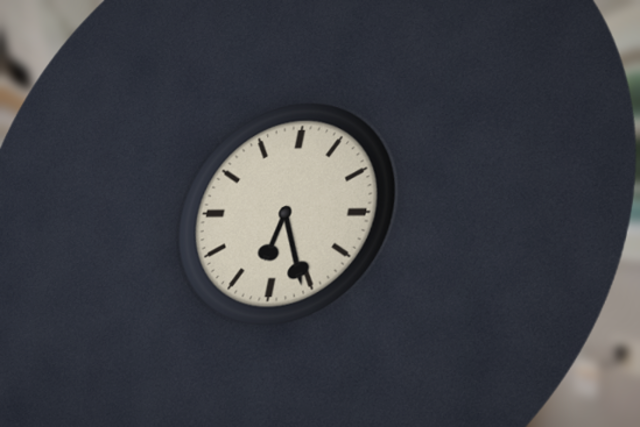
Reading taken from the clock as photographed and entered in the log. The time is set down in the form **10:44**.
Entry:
**6:26**
